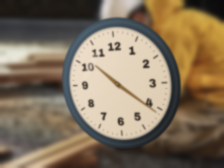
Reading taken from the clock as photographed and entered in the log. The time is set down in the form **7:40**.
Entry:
**10:21**
